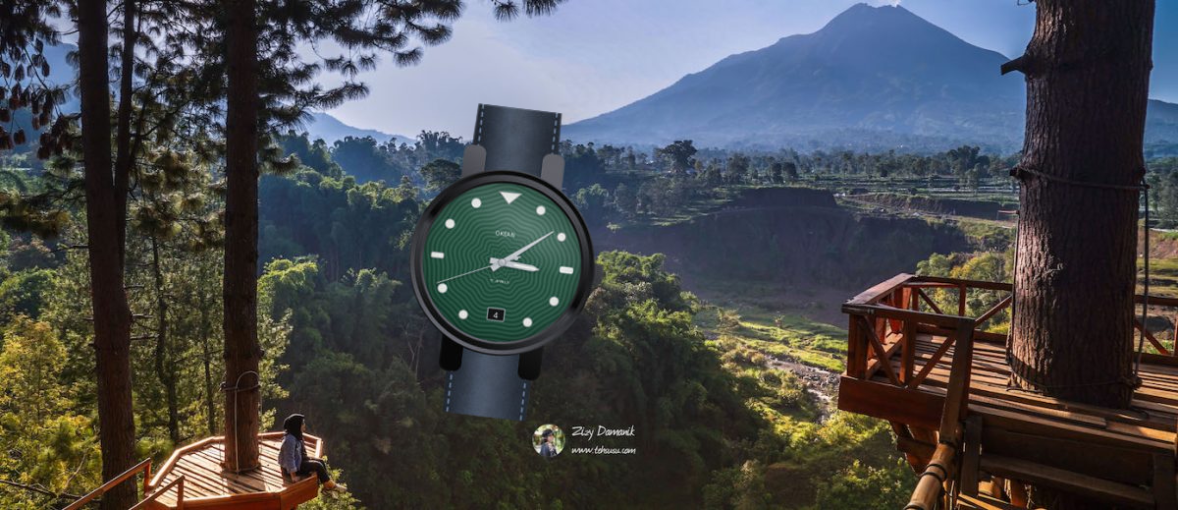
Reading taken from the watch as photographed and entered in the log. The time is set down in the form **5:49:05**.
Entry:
**3:08:41**
